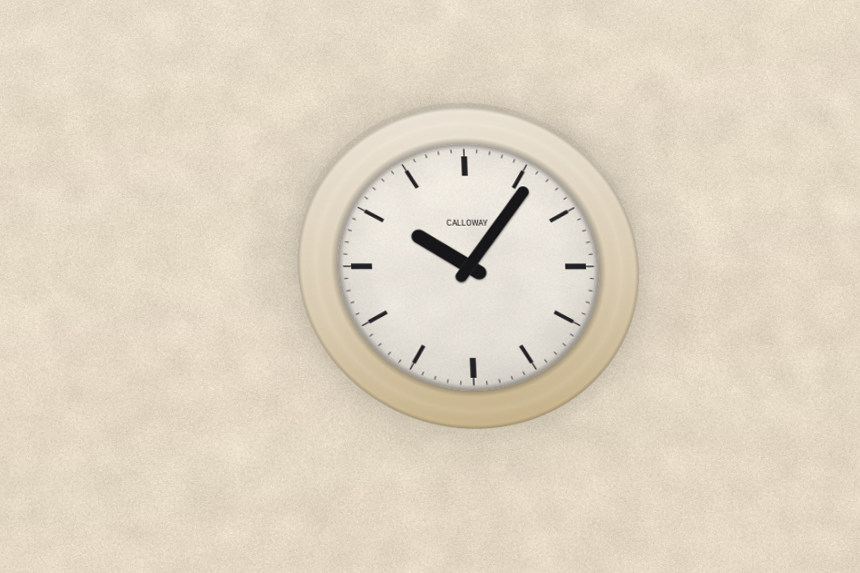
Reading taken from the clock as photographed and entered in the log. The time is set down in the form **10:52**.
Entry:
**10:06**
